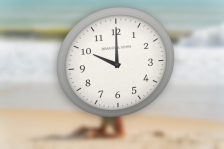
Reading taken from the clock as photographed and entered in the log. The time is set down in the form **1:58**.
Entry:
**10:00**
